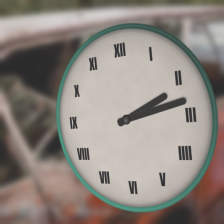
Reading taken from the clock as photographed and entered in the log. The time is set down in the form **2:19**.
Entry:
**2:13**
